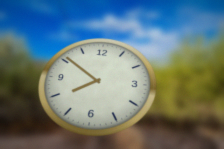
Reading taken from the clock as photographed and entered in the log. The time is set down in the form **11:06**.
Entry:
**7:51**
